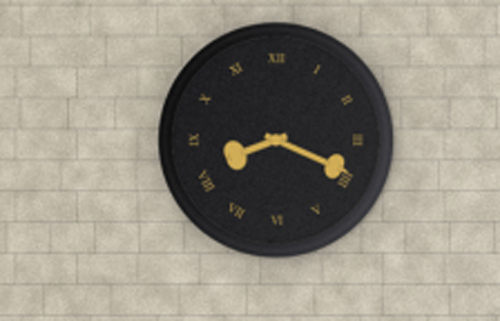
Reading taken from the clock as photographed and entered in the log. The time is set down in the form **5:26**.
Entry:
**8:19**
